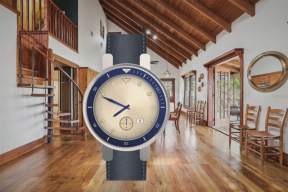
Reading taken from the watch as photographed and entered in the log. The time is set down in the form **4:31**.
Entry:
**7:49**
